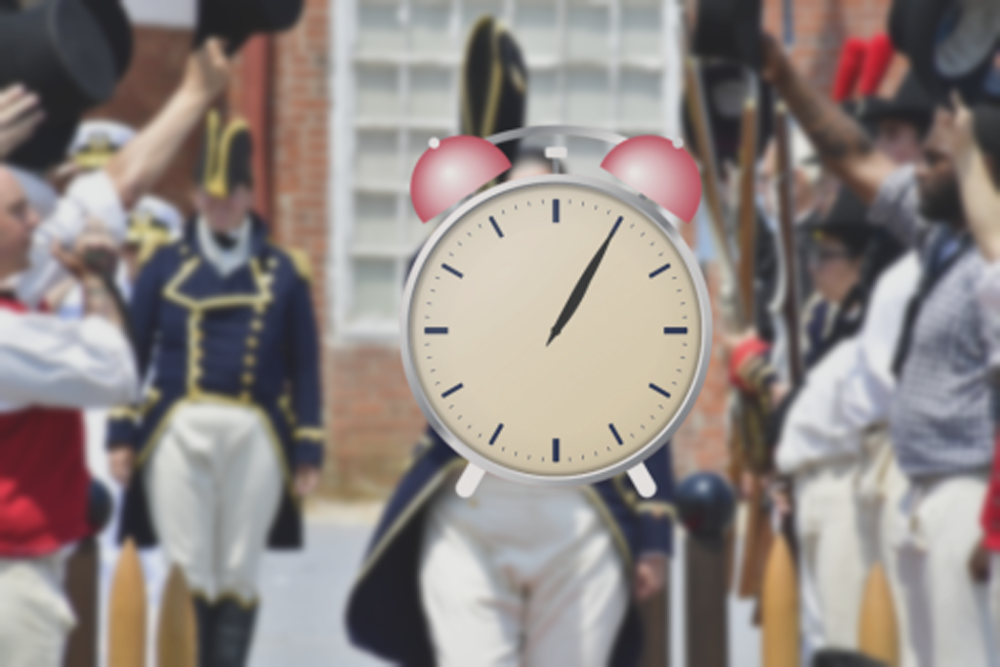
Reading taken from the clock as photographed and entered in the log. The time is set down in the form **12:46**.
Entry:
**1:05**
